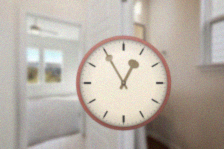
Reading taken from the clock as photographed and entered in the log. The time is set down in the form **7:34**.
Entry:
**12:55**
